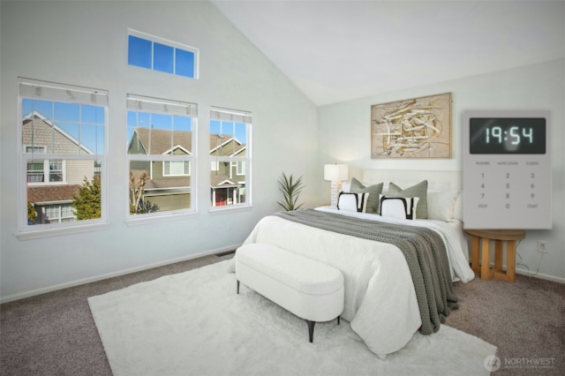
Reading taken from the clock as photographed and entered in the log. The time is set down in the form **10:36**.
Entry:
**19:54**
